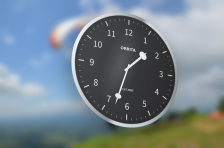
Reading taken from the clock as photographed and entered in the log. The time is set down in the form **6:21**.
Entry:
**1:33**
